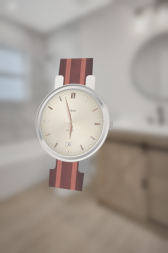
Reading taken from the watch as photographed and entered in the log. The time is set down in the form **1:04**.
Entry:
**5:57**
